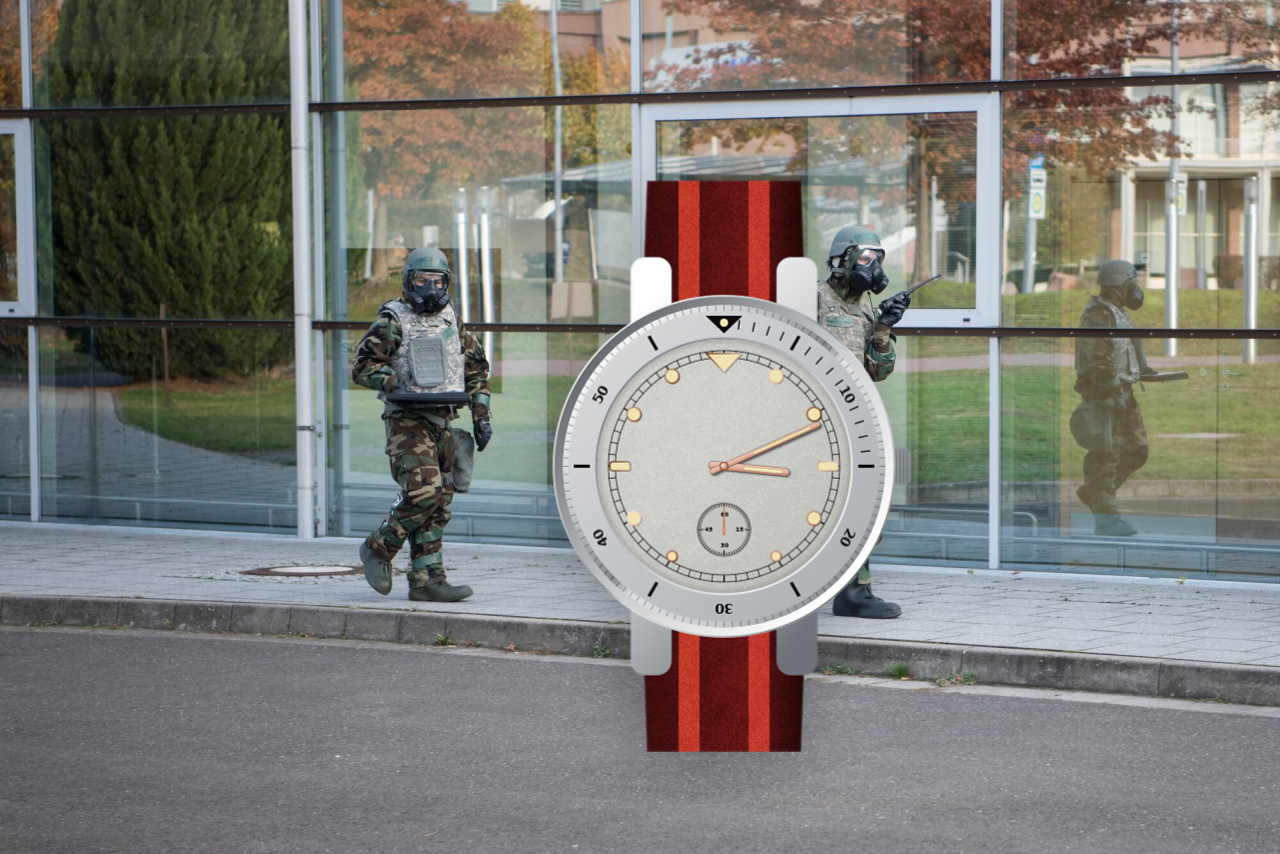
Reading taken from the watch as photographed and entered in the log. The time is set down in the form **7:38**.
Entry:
**3:11**
